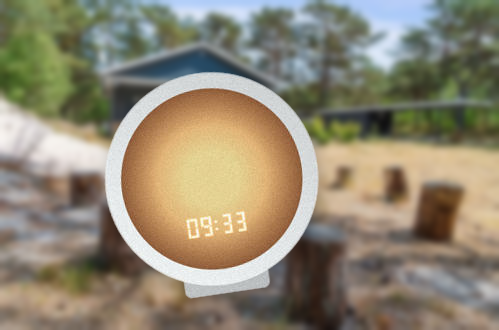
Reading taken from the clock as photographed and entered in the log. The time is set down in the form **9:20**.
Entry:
**9:33**
